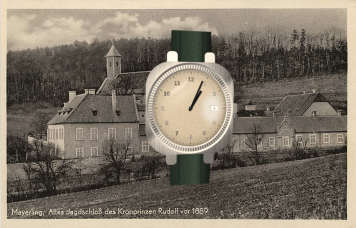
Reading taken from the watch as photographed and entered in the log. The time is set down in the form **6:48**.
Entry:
**1:04**
